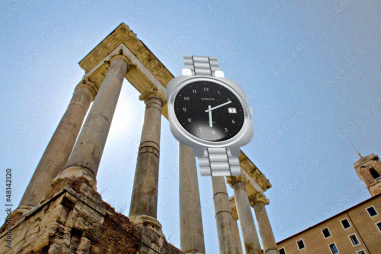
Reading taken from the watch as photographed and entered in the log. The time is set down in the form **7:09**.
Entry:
**6:11**
